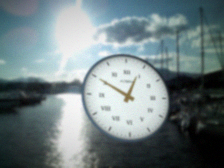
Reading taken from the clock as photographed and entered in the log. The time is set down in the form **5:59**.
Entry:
**12:50**
